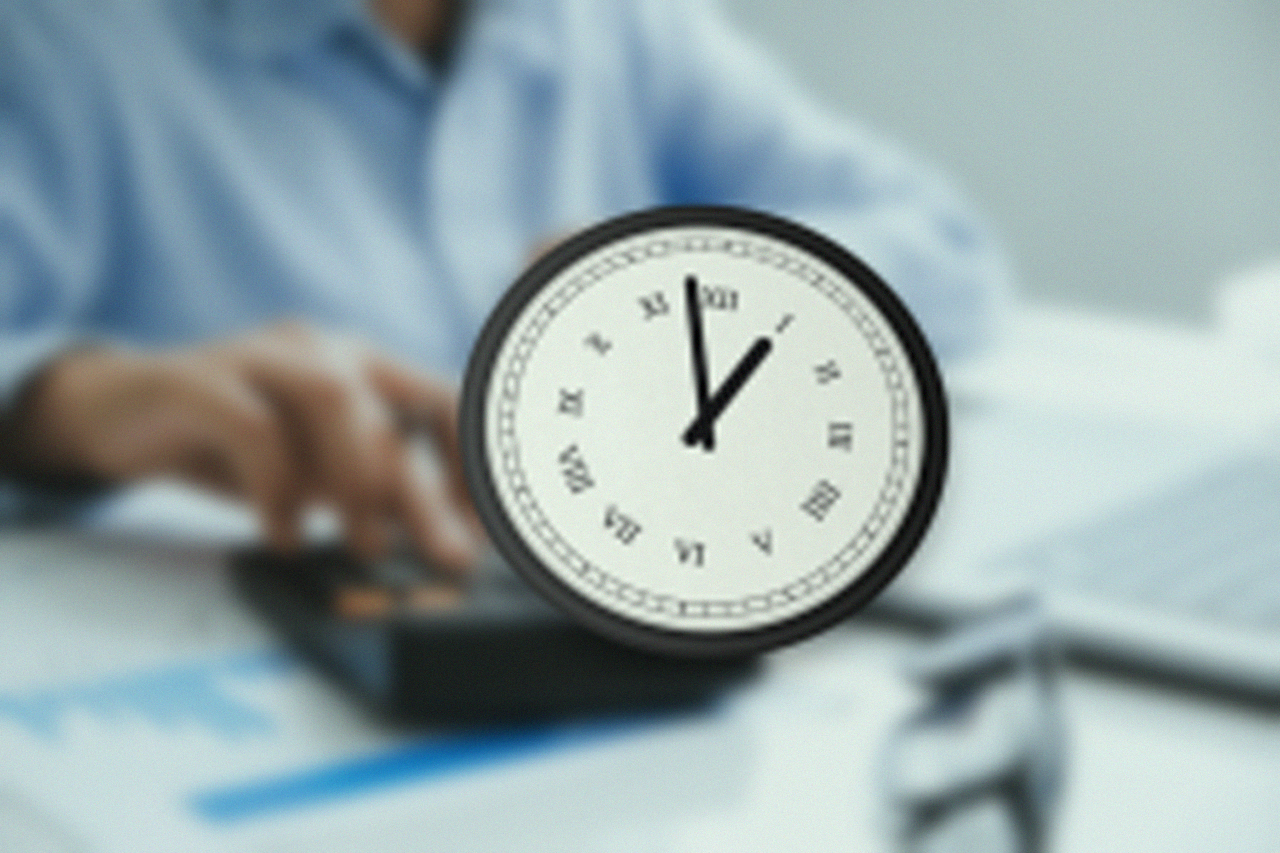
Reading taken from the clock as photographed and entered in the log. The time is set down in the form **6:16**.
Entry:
**12:58**
